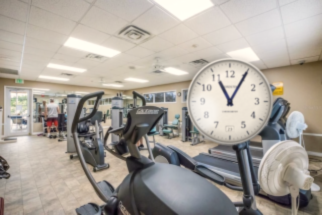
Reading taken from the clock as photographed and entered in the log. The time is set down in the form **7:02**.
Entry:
**11:05**
